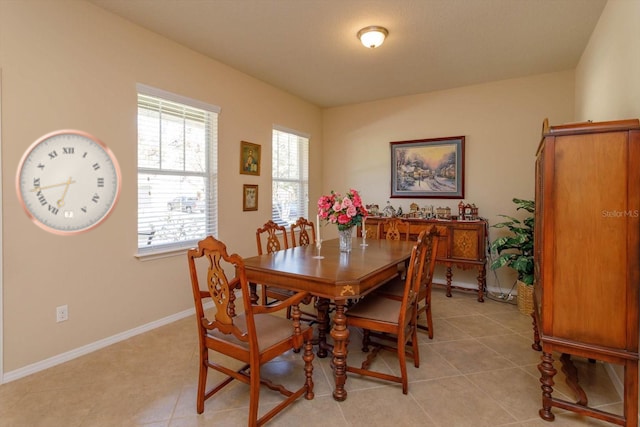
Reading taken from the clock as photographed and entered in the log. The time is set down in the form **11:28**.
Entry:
**6:43**
